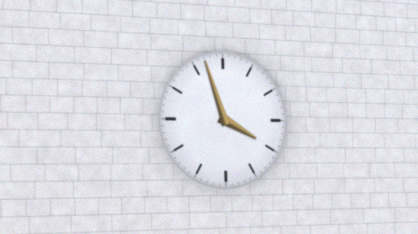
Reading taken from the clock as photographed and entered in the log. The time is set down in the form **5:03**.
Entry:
**3:57**
